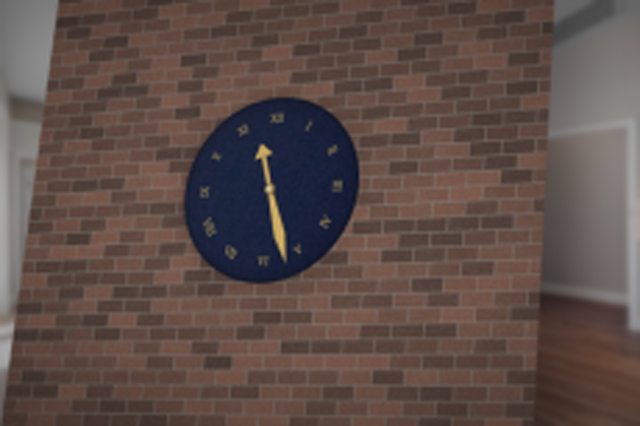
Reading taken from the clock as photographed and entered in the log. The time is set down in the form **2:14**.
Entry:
**11:27**
